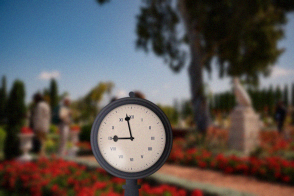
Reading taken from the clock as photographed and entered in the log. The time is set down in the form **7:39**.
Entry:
**8:58**
